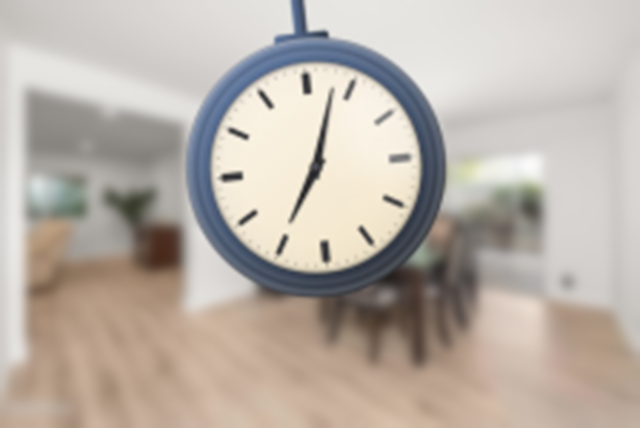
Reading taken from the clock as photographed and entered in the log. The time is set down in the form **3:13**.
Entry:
**7:03**
